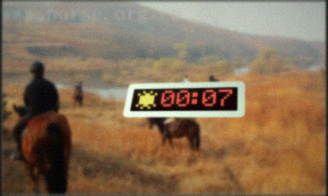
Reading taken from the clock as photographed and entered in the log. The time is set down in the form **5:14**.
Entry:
**0:07**
